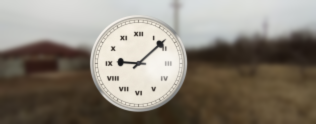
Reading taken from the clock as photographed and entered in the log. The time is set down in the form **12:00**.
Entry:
**9:08**
